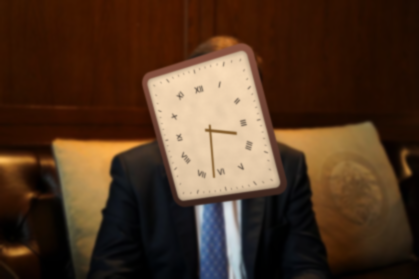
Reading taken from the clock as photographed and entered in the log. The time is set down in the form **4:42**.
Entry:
**3:32**
